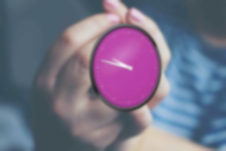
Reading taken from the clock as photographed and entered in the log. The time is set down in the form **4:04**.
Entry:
**9:47**
